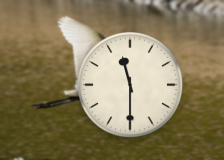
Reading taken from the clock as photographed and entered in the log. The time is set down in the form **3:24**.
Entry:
**11:30**
